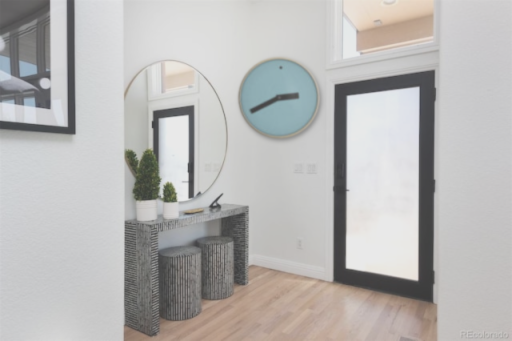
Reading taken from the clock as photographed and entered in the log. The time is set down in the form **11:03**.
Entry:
**2:40**
